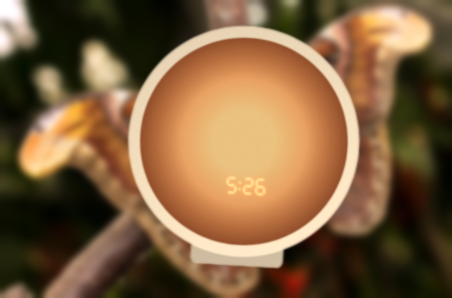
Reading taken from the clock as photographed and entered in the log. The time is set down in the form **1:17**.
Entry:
**5:26**
